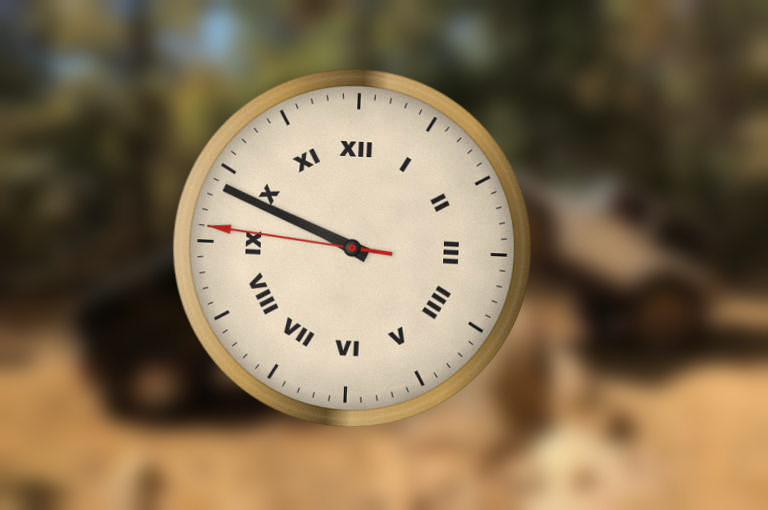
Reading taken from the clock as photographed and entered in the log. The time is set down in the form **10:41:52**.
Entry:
**9:48:46**
